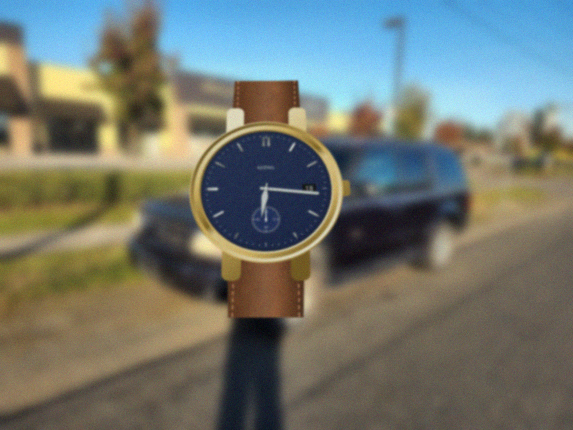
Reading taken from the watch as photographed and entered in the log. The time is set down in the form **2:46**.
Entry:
**6:16**
